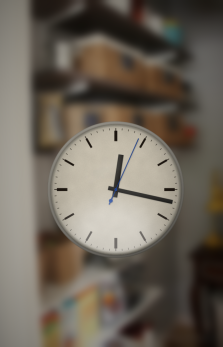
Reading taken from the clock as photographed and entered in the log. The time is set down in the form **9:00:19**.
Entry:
**12:17:04**
